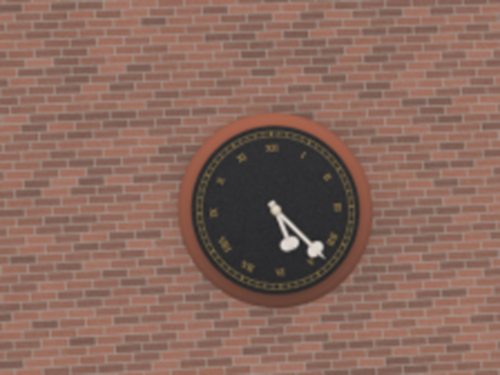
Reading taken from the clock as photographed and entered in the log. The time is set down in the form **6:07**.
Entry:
**5:23**
